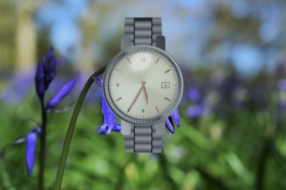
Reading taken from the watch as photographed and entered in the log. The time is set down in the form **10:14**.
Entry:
**5:35**
